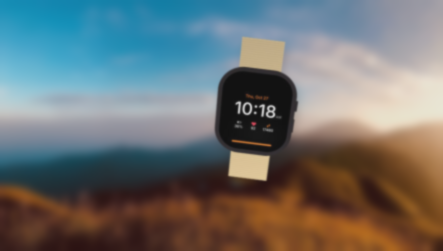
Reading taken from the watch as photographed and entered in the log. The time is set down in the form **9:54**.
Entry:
**10:18**
